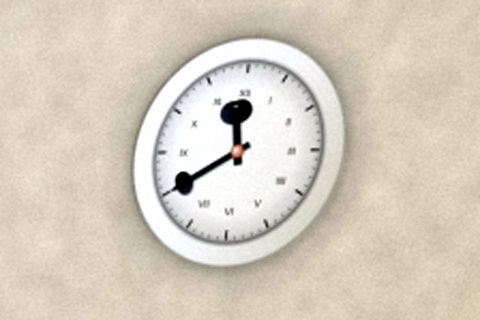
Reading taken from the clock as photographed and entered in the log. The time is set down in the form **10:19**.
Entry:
**11:40**
